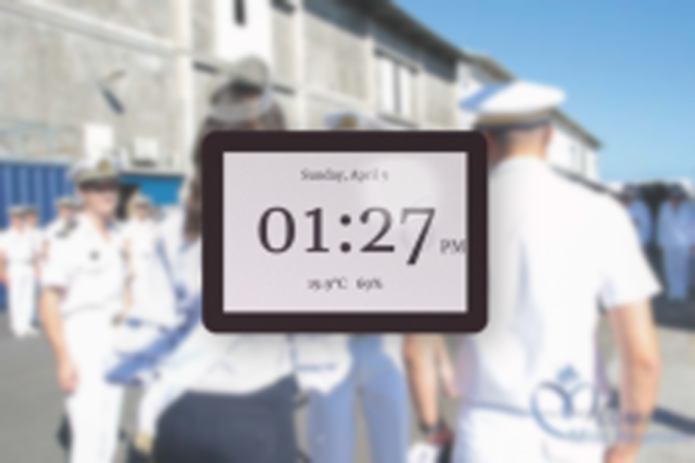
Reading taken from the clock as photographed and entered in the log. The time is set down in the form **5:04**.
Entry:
**1:27**
